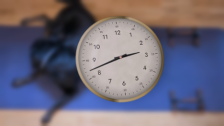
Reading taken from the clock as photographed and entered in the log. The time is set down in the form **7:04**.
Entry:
**2:42**
